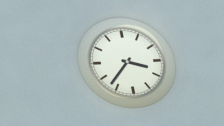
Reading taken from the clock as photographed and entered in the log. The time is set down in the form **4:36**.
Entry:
**3:37**
